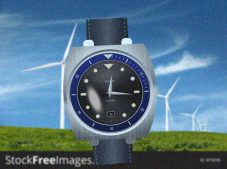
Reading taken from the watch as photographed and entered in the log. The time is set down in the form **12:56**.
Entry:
**12:16**
